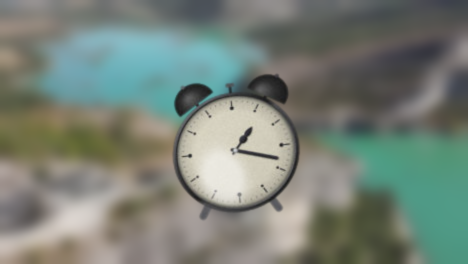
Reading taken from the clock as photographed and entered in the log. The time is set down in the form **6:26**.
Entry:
**1:18**
